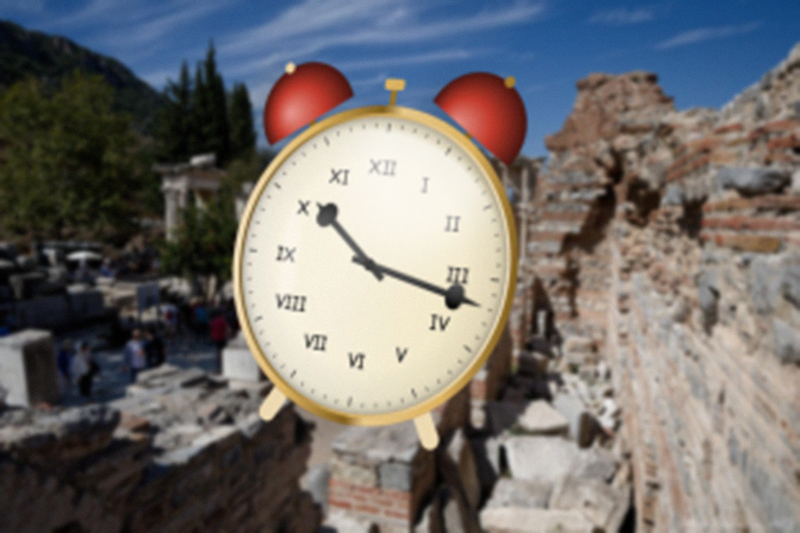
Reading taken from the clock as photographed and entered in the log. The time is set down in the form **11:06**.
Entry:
**10:17**
